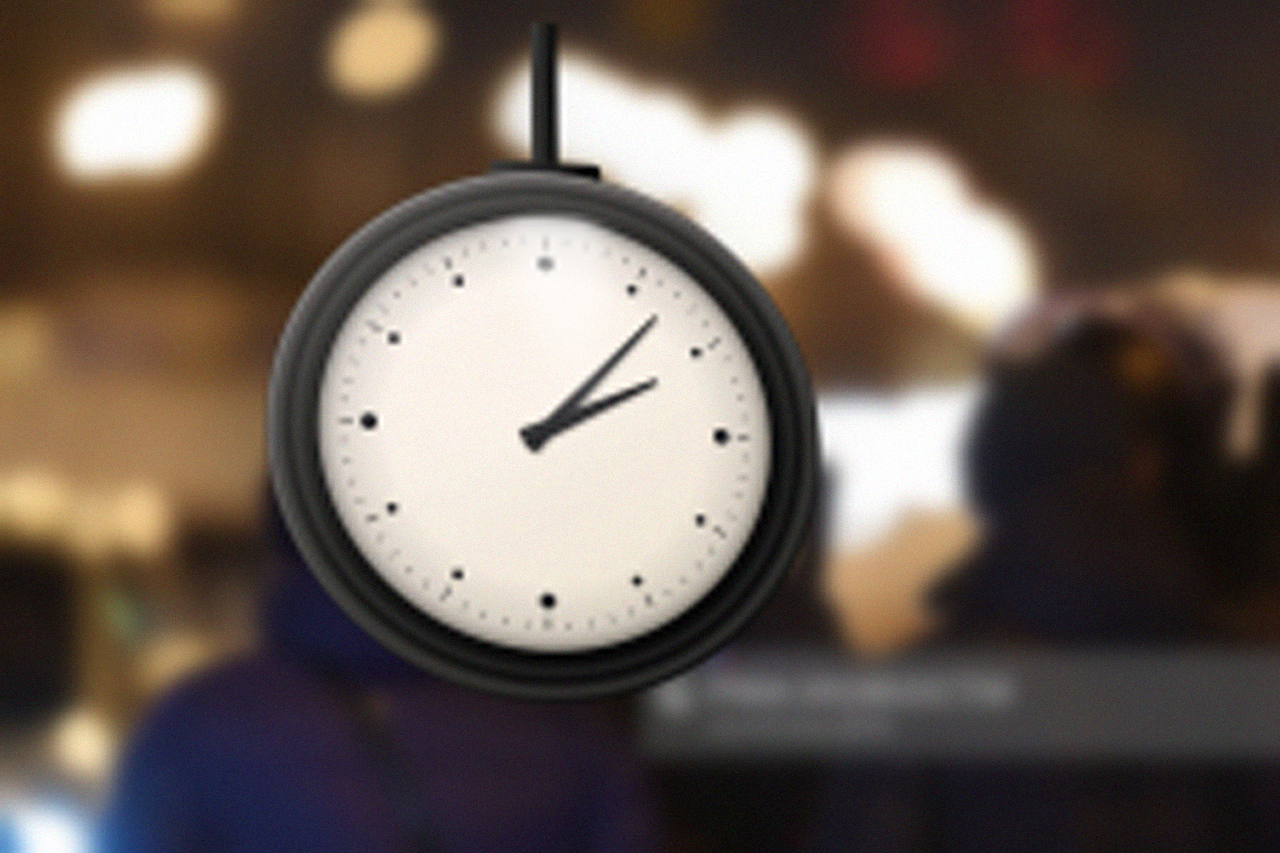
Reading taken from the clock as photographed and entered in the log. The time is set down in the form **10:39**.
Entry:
**2:07**
